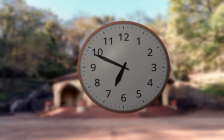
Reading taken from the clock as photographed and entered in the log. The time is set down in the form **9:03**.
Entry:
**6:49**
